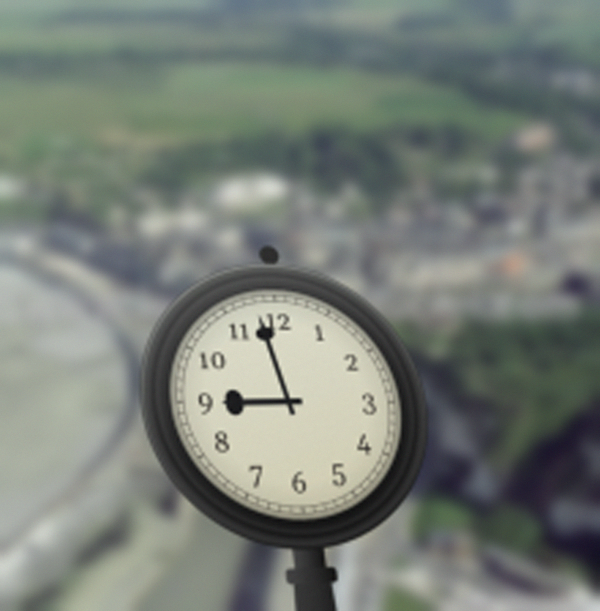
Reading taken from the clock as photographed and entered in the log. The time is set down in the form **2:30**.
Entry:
**8:58**
